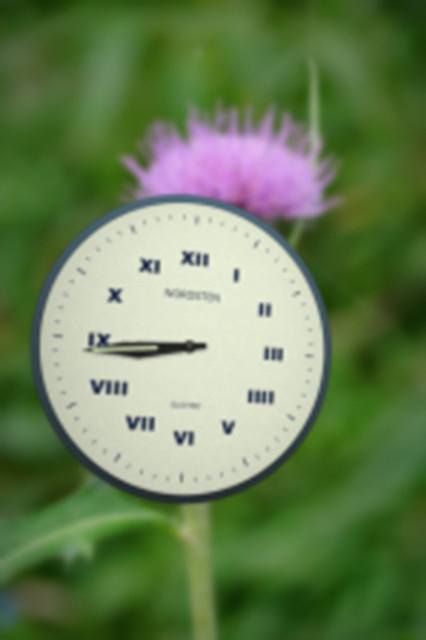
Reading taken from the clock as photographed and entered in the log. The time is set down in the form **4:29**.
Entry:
**8:44**
